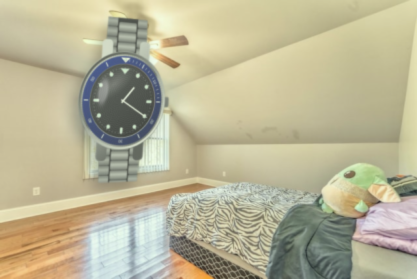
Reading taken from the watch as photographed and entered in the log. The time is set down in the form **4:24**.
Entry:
**1:20**
